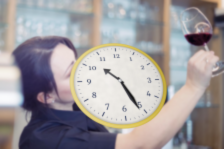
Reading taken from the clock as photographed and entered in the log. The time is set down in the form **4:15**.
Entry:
**10:26**
